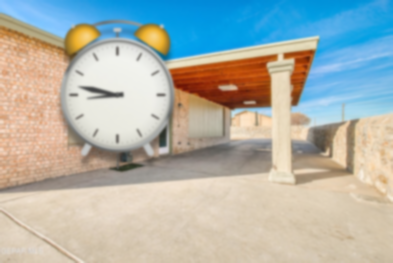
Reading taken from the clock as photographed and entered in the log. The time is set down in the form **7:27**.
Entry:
**8:47**
